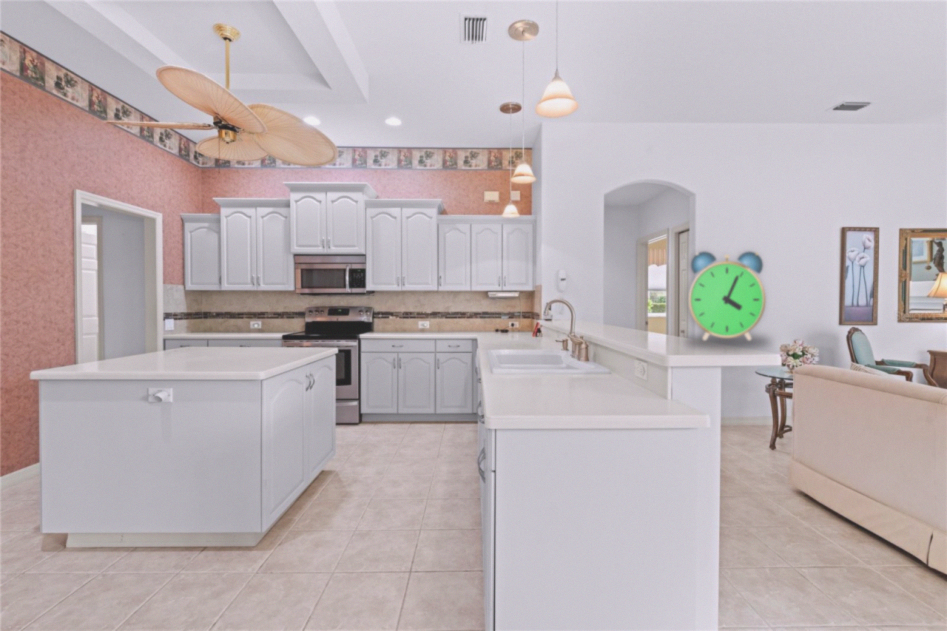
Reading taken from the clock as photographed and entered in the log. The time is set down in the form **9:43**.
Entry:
**4:04**
